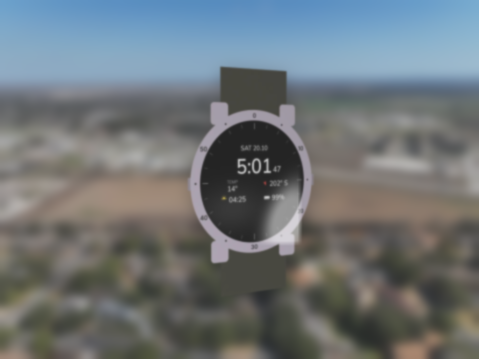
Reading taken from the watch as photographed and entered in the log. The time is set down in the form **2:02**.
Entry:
**5:01**
